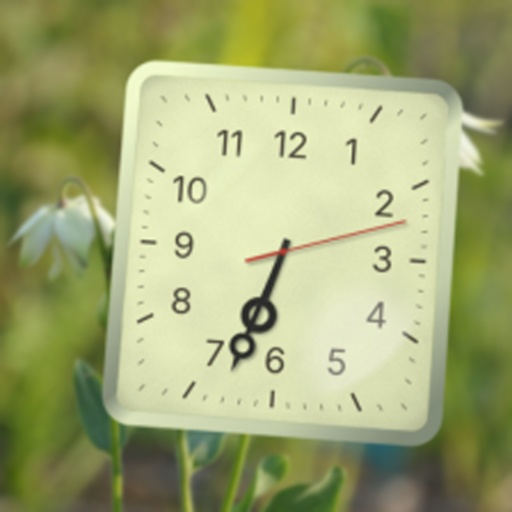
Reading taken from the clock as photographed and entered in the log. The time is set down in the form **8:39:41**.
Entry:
**6:33:12**
